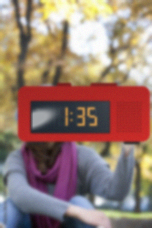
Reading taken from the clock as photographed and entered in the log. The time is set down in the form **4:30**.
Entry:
**1:35**
